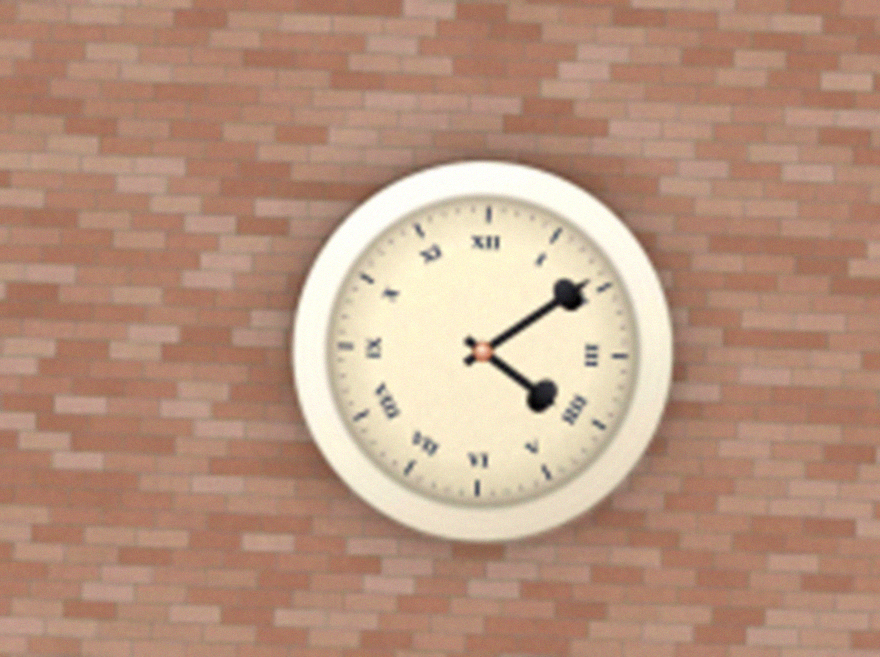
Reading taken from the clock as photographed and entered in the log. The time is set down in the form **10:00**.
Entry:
**4:09**
